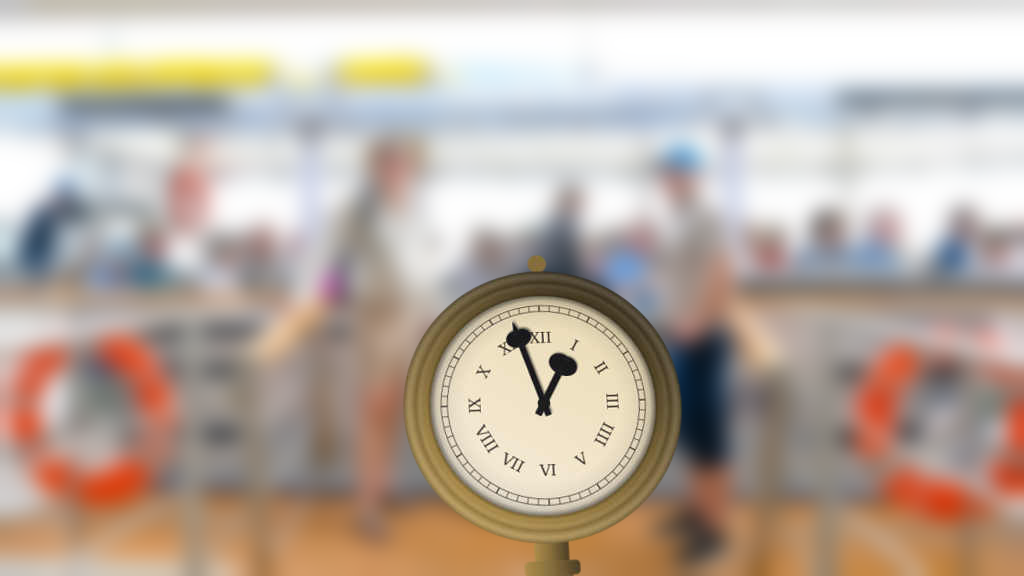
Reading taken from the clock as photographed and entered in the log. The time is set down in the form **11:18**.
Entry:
**12:57**
